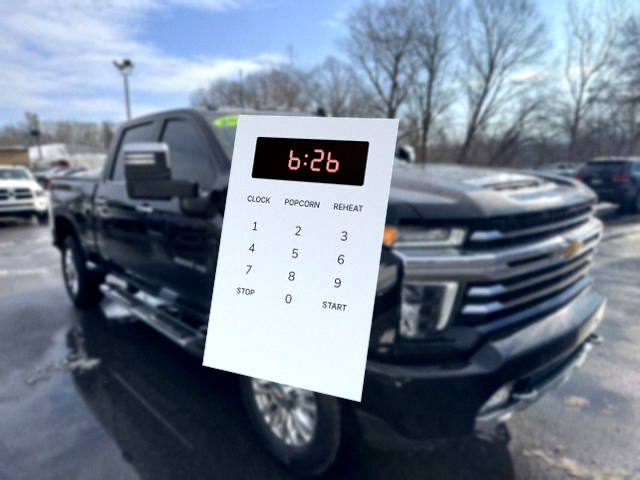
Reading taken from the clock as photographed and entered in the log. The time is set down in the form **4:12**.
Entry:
**6:26**
